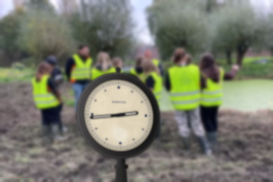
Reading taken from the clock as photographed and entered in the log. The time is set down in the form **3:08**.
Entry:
**2:44**
